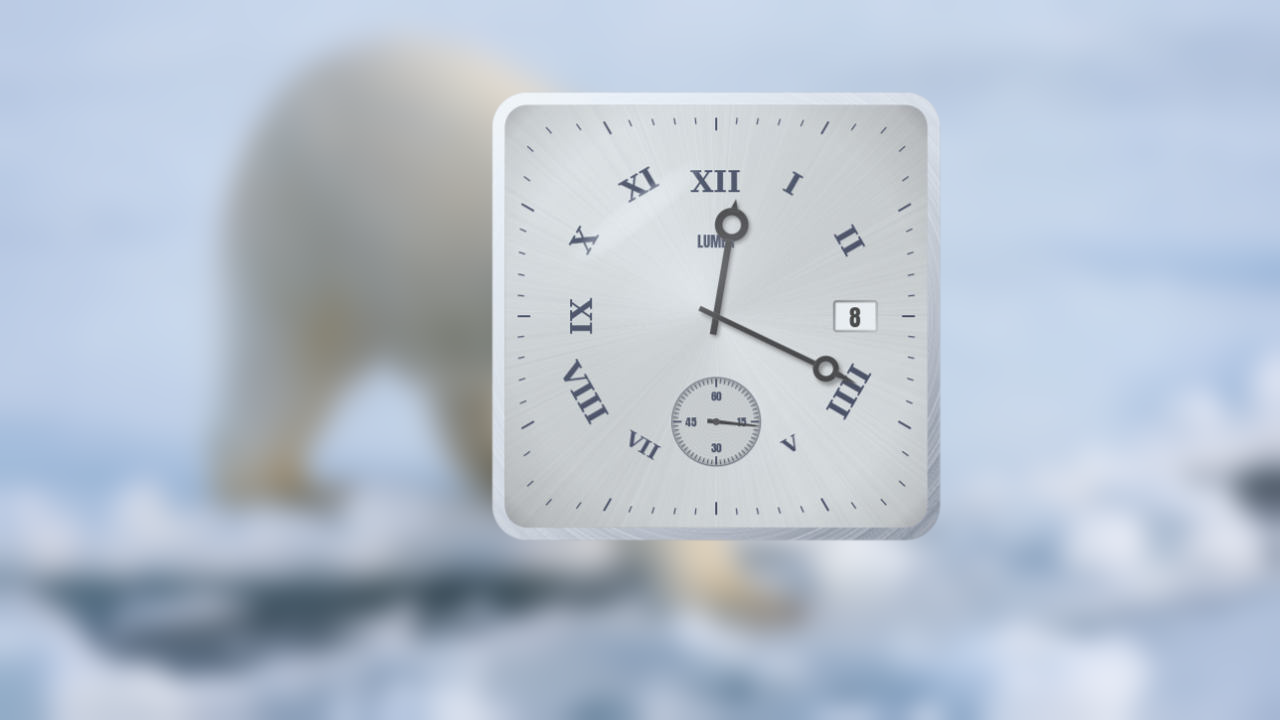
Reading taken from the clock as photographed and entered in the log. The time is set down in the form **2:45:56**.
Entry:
**12:19:16**
